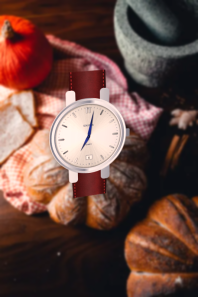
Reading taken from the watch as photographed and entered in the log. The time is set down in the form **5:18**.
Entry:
**7:02**
